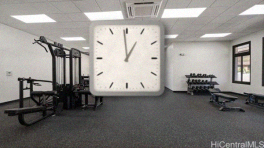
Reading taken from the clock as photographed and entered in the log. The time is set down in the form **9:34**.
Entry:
**12:59**
